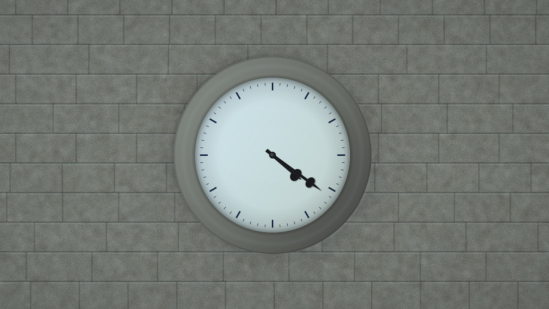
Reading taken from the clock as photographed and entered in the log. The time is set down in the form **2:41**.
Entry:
**4:21**
